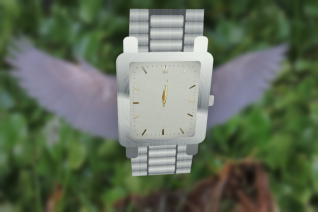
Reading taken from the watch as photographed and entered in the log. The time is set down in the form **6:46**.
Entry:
**12:01**
